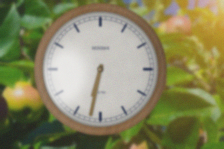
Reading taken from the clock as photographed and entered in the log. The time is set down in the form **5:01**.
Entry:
**6:32**
